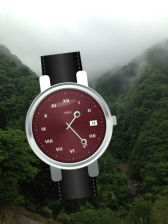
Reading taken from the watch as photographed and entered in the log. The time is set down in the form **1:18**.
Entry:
**1:24**
